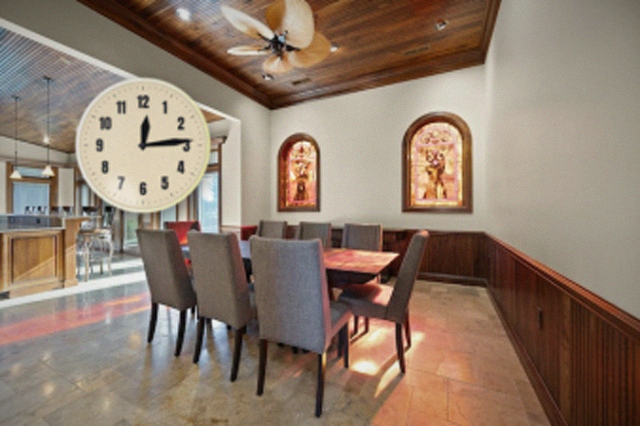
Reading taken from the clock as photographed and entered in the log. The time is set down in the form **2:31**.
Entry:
**12:14**
